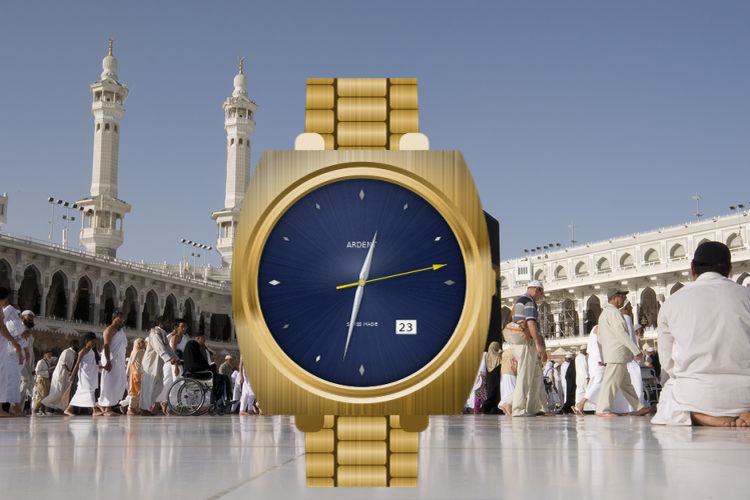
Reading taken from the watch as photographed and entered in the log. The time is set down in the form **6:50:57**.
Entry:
**12:32:13**
